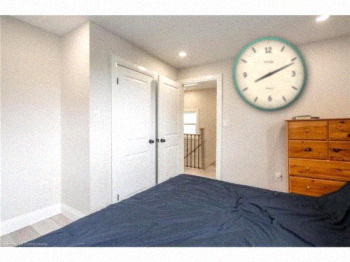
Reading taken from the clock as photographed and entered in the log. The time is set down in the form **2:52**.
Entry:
**8:11**
